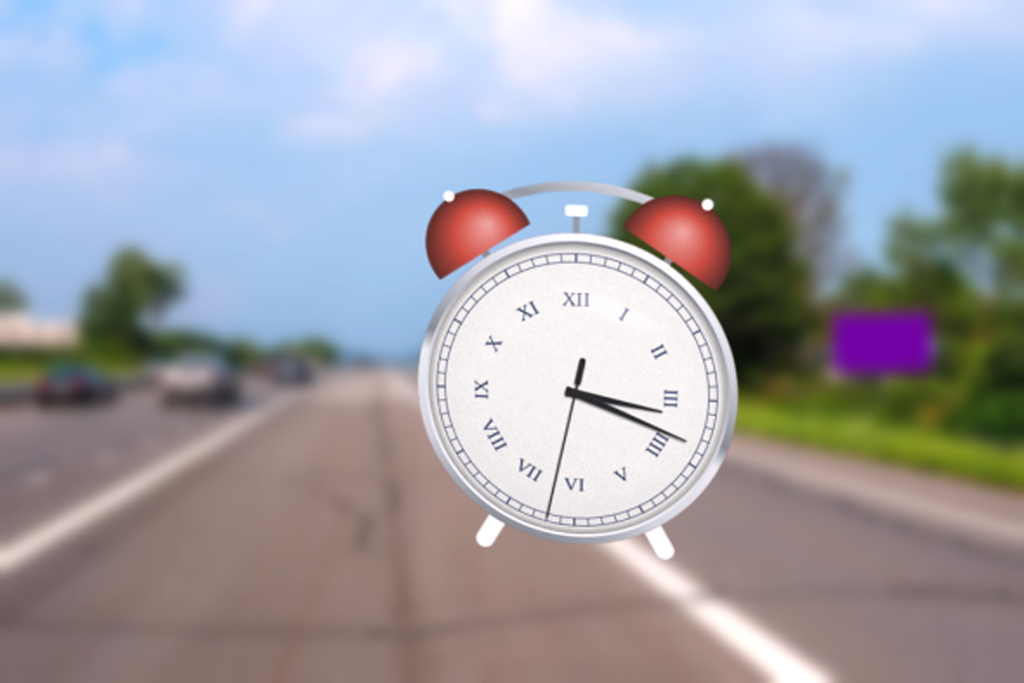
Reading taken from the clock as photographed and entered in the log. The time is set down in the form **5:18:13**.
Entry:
**3:18:32**
